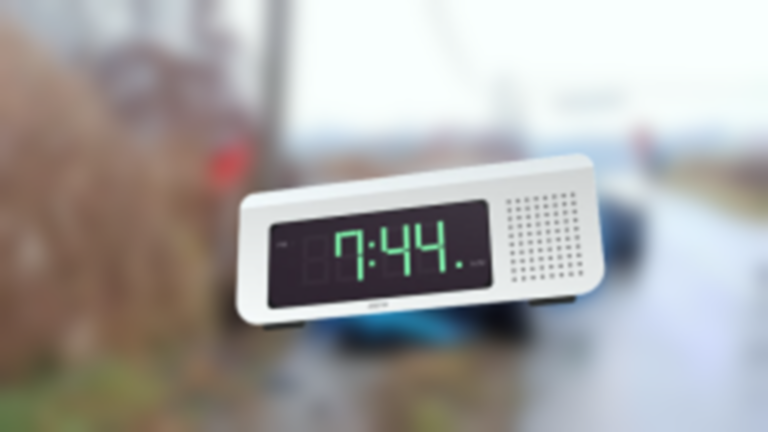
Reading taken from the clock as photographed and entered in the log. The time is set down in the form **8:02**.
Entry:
**7:44**
